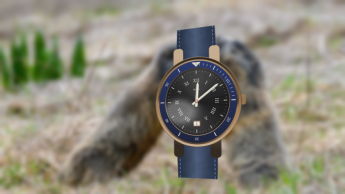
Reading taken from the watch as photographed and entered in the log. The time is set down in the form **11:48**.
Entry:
**12:09**
